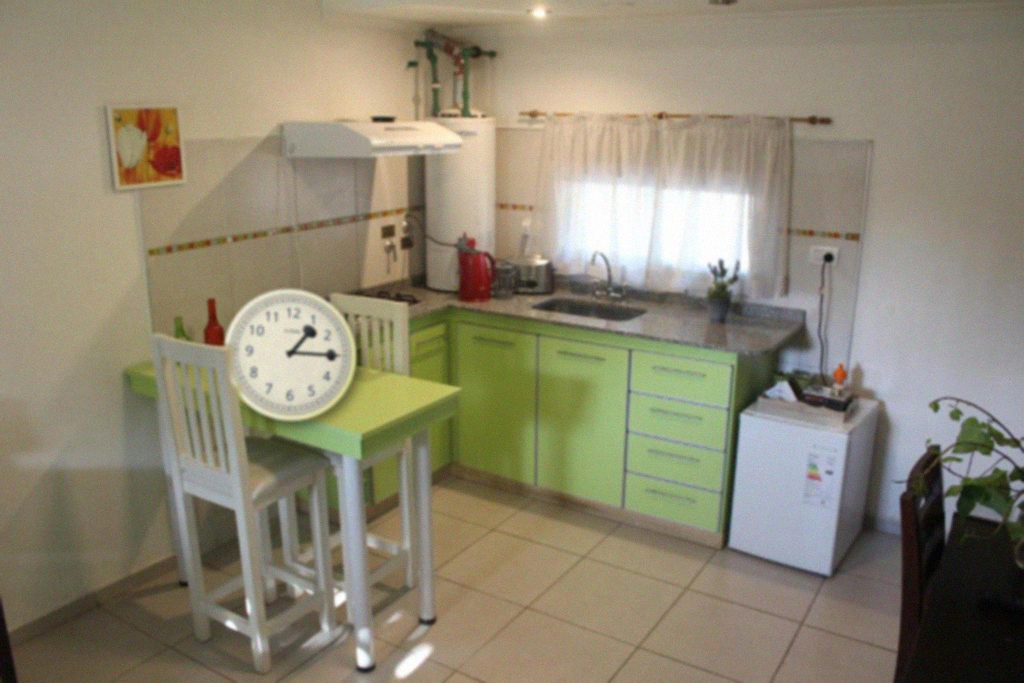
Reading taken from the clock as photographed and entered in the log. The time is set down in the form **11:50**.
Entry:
**1:15**
